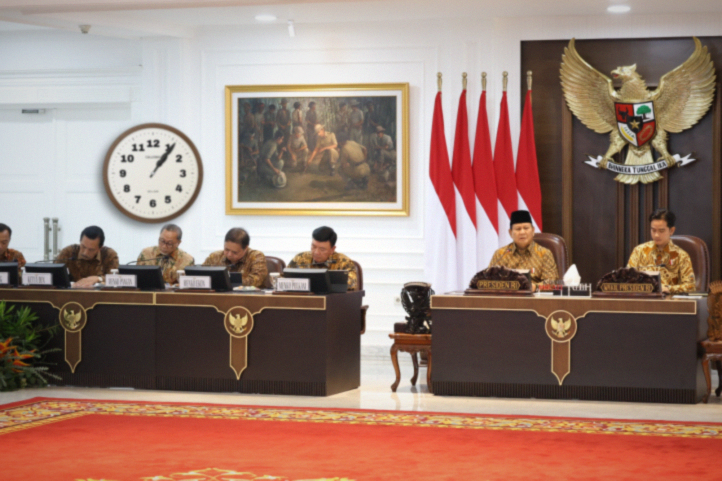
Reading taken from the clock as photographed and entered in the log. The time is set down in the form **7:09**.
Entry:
**1:06**
